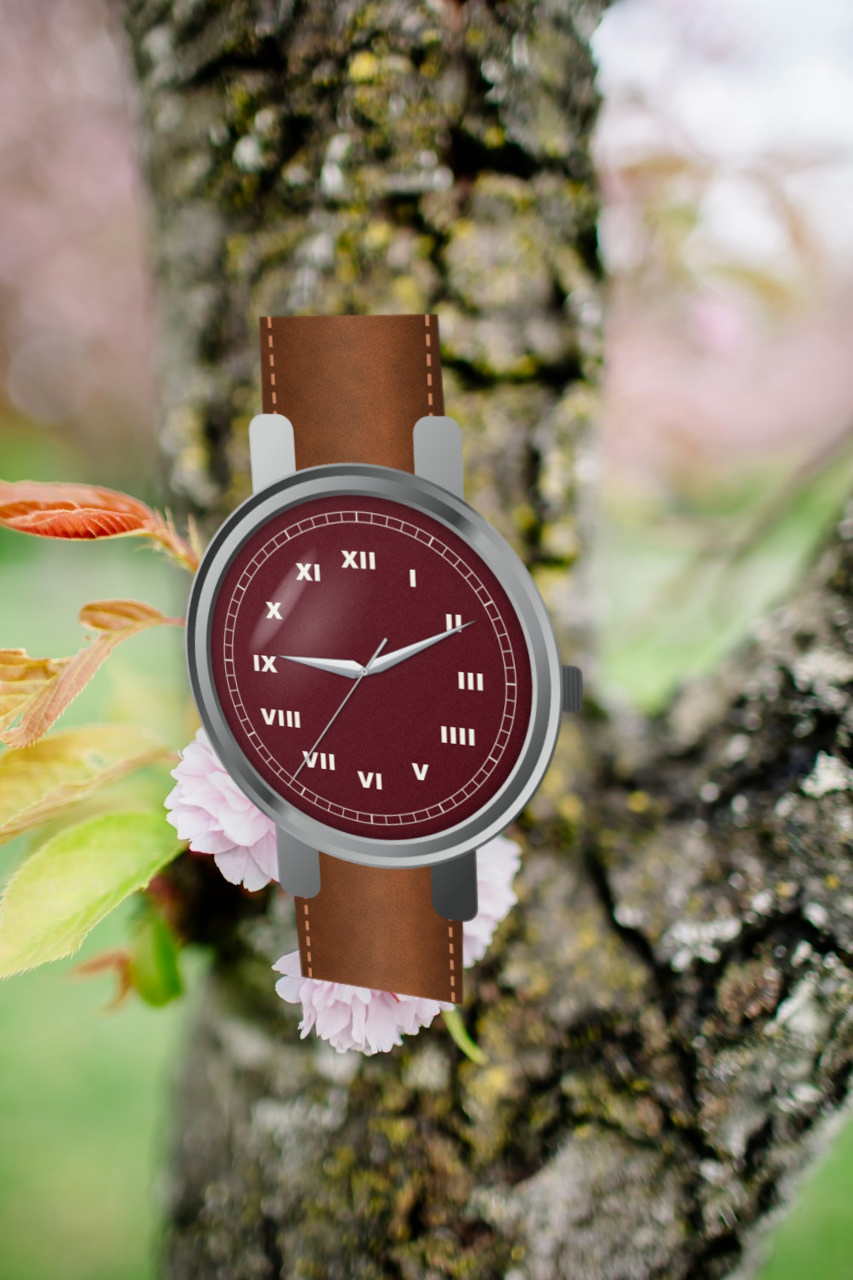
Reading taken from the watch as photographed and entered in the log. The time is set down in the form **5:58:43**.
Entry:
**9:10:36**
